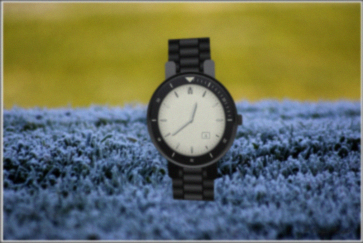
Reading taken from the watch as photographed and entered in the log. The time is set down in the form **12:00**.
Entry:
**12:39**
